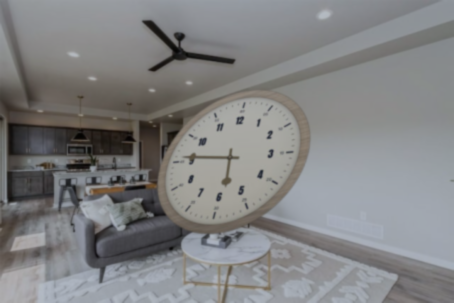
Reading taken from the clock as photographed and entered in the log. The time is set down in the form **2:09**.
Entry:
**5:46**
